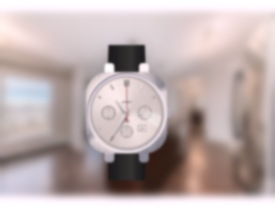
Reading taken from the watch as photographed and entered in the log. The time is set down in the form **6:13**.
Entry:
**10:35**
